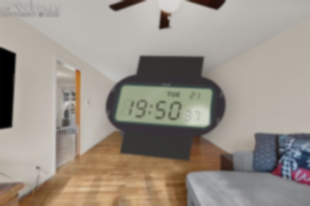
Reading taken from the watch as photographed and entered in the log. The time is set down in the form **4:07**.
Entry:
**19:50**
